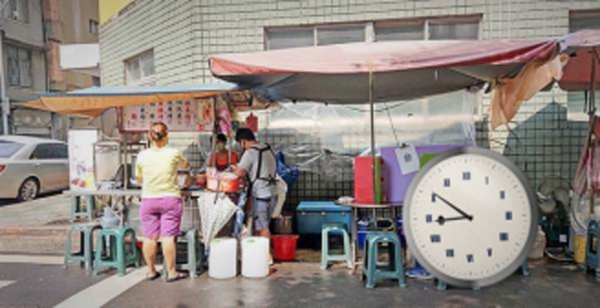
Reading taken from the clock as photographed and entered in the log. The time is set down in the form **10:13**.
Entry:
**8:51**
